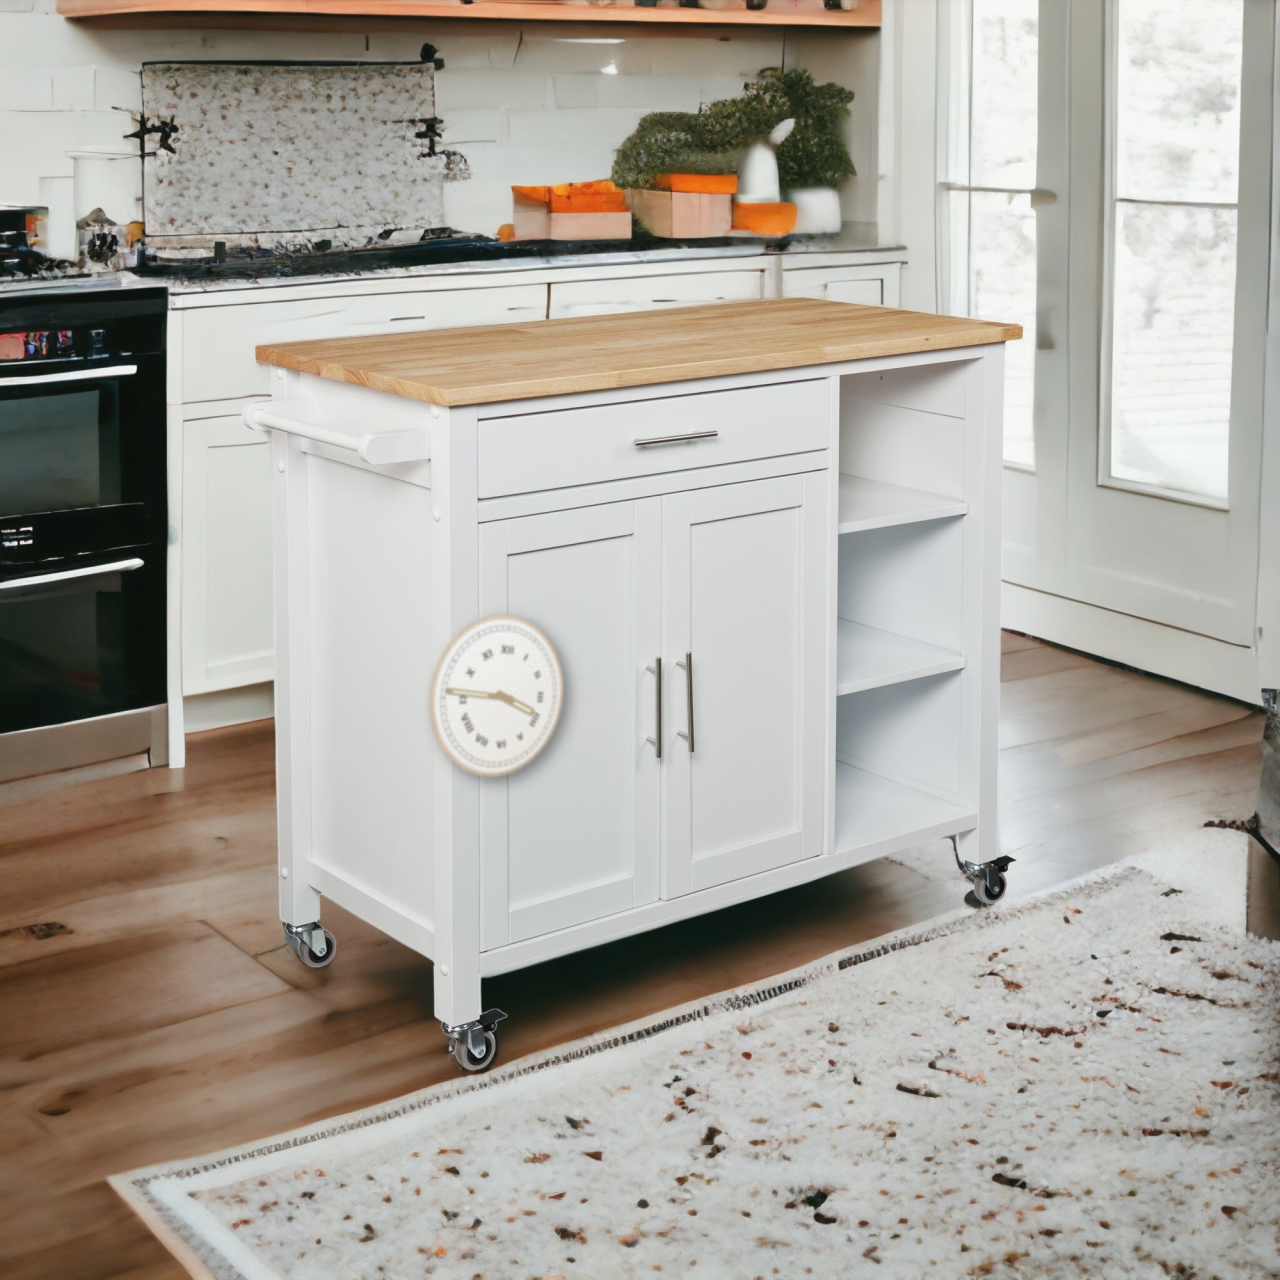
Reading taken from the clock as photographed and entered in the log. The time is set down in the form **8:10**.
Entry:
**3:46**
